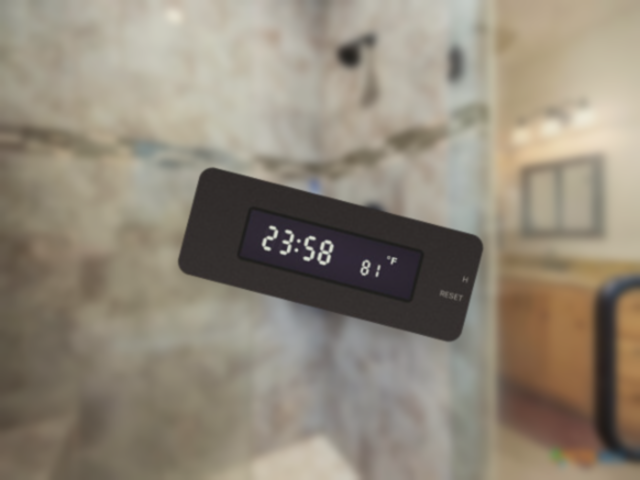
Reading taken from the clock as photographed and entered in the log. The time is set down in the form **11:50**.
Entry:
**23:58**
